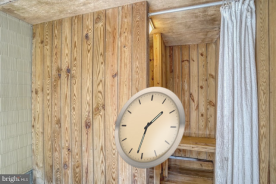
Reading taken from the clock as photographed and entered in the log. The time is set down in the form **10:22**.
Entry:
**1:32**
